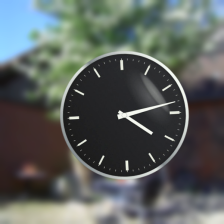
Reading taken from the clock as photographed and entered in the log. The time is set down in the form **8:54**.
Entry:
**4:13**
